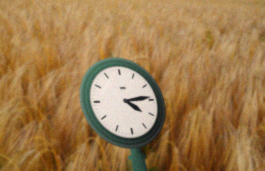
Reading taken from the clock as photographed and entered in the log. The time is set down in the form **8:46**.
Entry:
**4:14**
